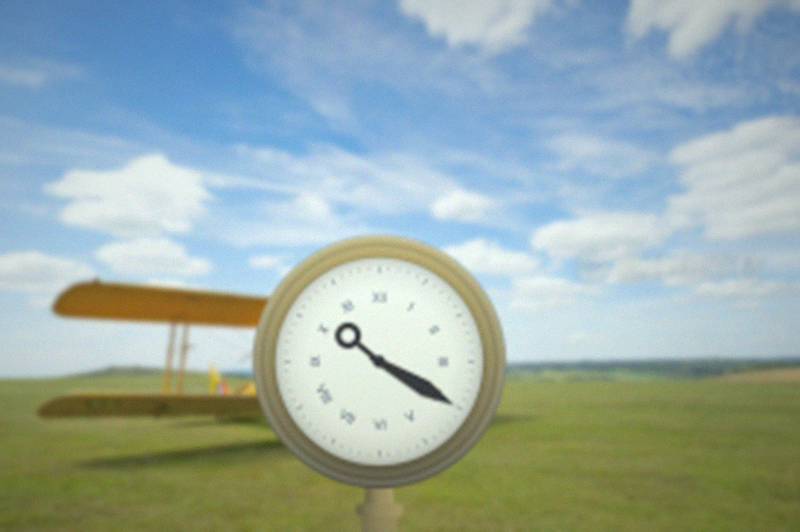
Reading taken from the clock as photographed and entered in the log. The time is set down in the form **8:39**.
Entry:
**10:20**
